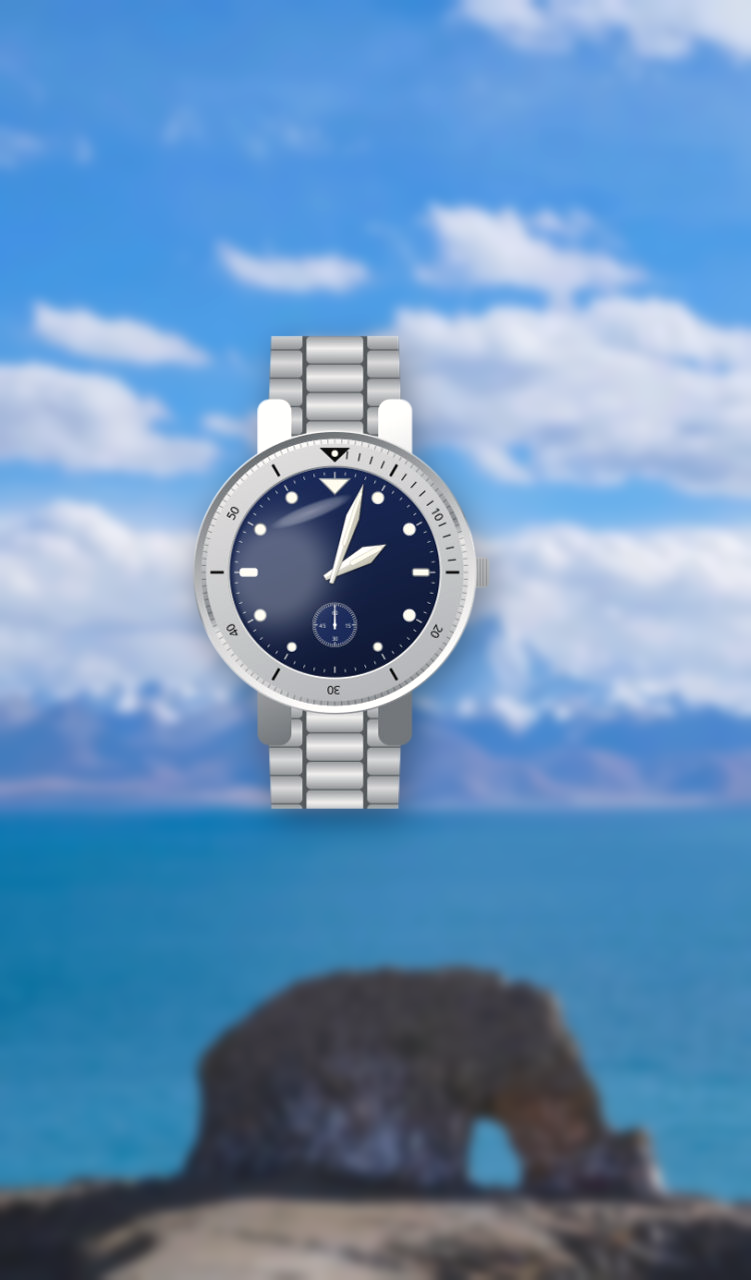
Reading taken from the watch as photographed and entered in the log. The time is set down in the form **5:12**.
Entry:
**2:03**
